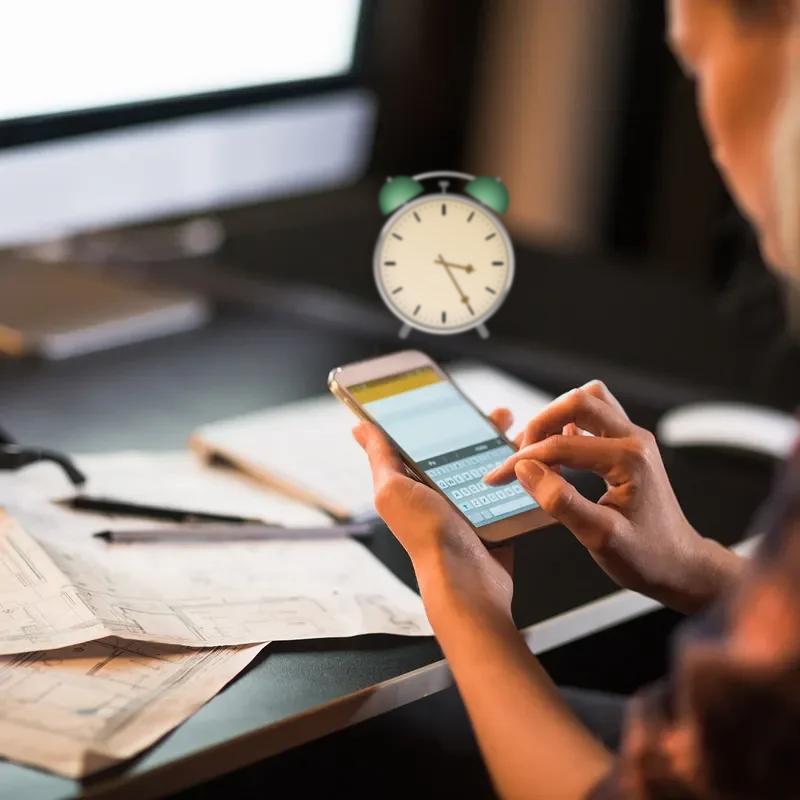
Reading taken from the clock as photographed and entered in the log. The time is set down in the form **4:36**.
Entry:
**3:25**
